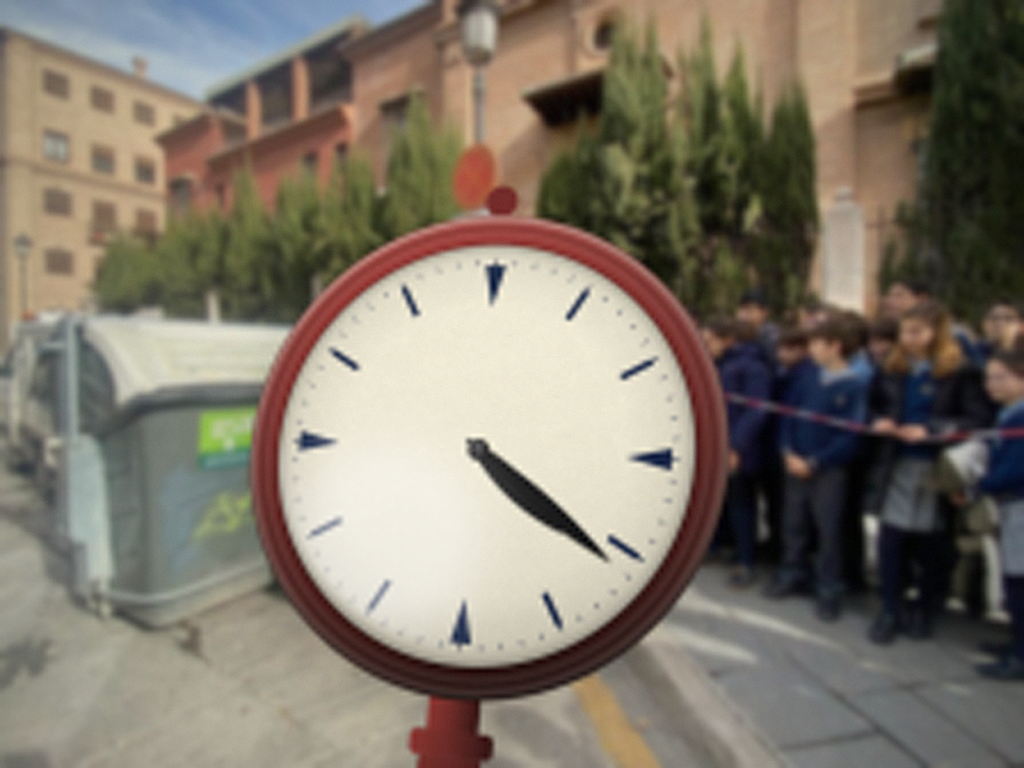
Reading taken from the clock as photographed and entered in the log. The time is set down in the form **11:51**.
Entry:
**4:21**
